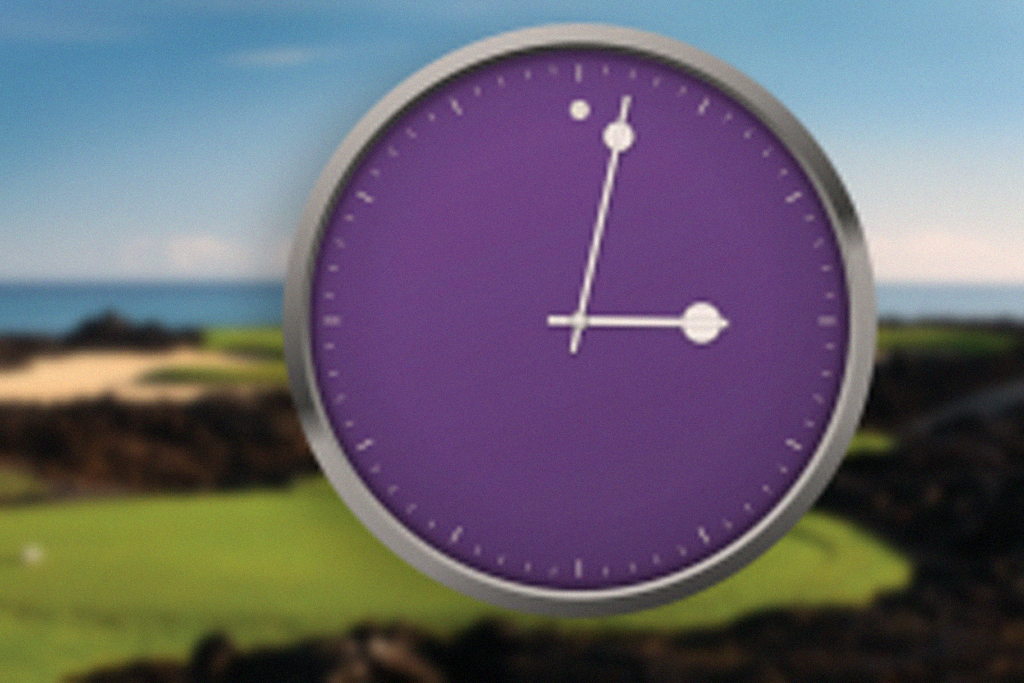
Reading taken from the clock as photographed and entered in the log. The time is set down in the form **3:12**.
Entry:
**3:02**
